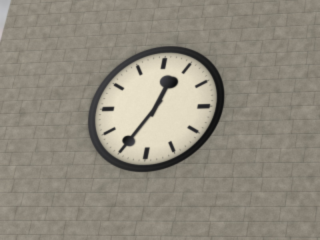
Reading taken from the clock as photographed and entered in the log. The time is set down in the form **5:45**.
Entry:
**12:35**
